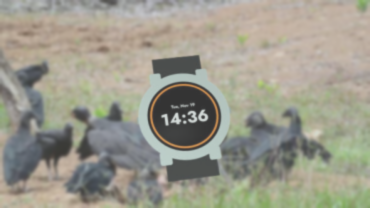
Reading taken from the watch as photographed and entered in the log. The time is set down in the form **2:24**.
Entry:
**14:36**
